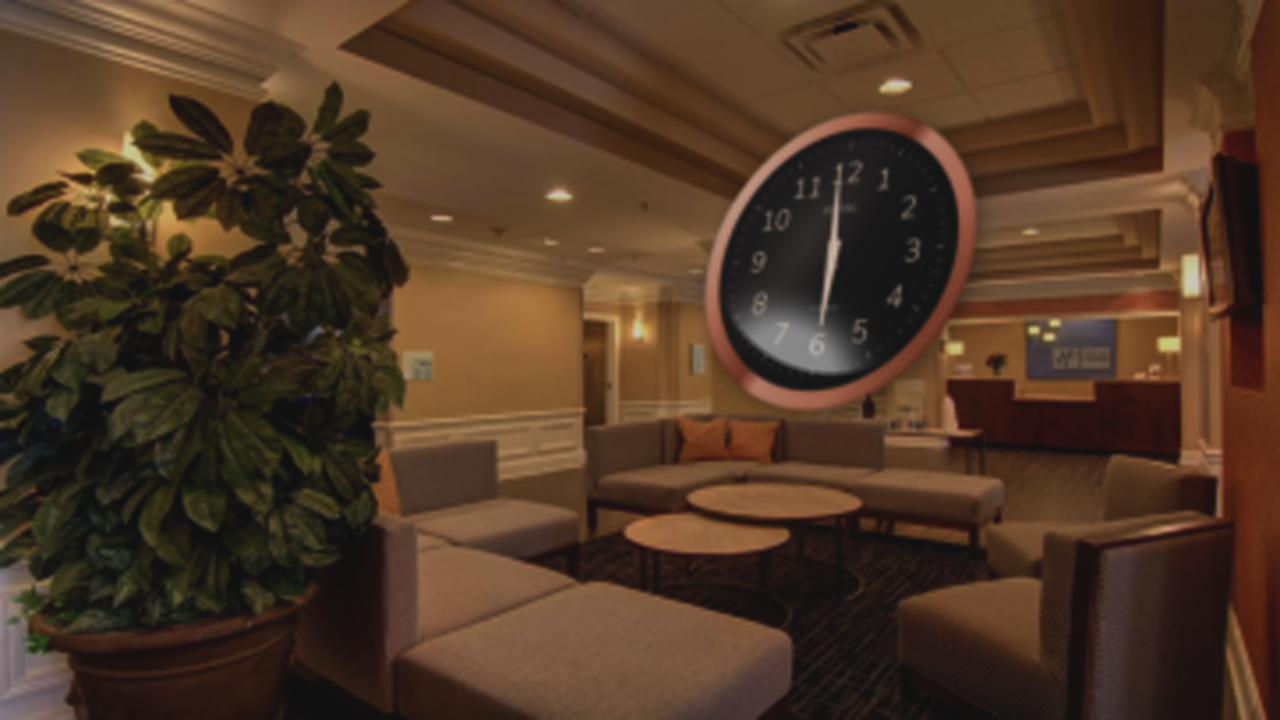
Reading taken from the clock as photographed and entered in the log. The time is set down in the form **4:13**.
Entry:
**5:59**
